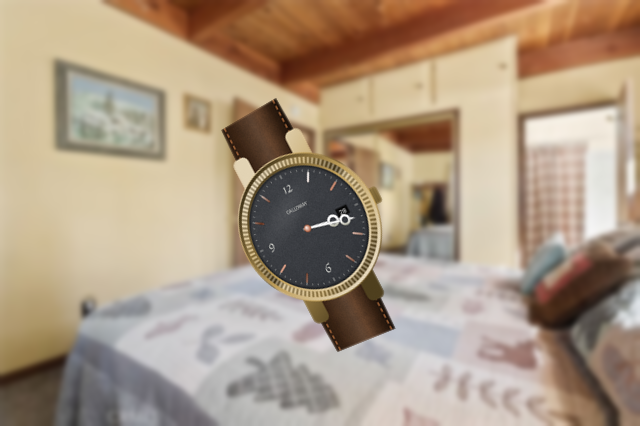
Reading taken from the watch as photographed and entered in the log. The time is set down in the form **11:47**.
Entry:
**3:17**
